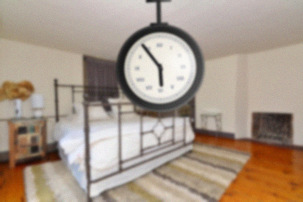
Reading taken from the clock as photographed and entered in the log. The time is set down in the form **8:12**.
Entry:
**5:54**
